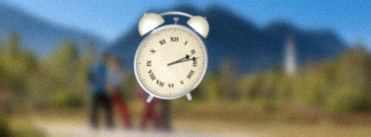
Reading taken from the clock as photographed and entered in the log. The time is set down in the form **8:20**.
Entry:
**2:13**
